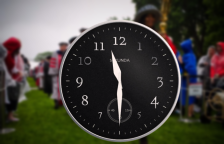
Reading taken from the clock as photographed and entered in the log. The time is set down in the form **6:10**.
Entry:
**11:30**
